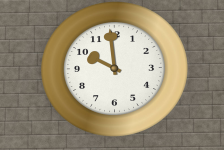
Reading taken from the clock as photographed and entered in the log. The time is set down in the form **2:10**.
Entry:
**9:59**
